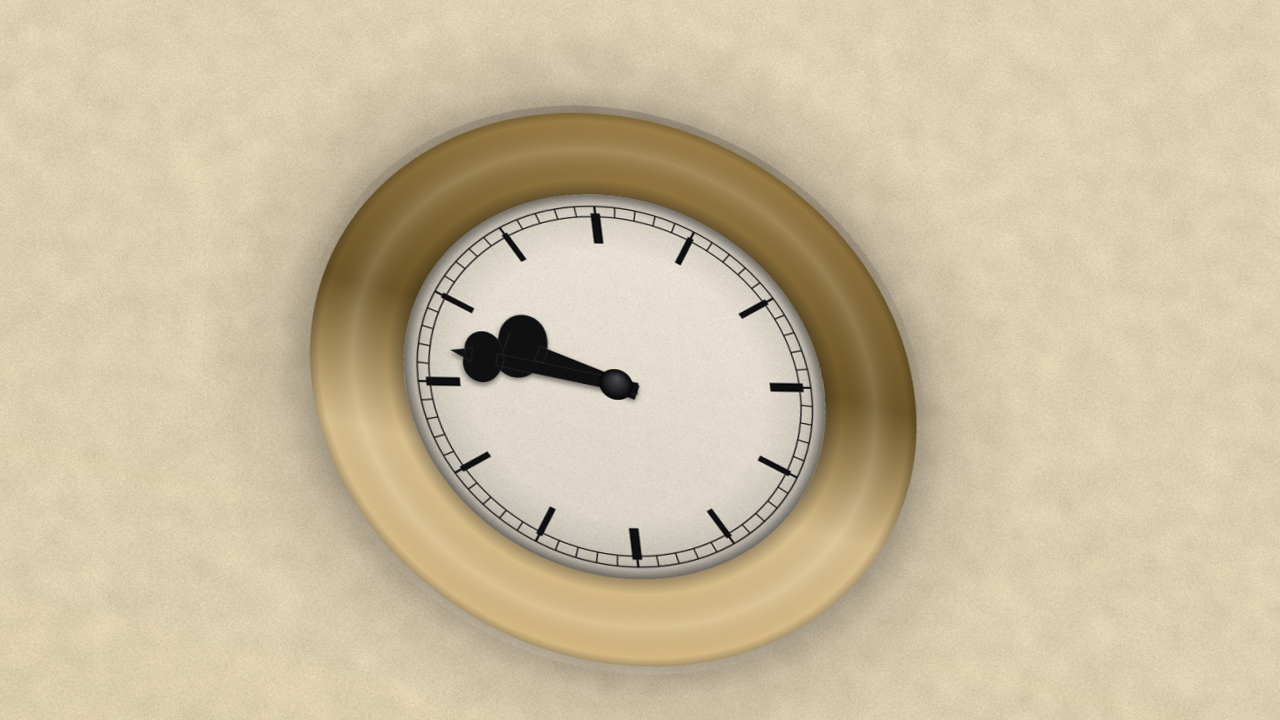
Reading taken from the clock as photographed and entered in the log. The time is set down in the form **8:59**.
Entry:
**9:47**
